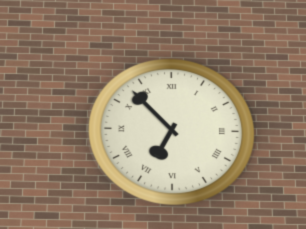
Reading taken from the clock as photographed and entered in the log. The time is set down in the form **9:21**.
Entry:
**6:53**
